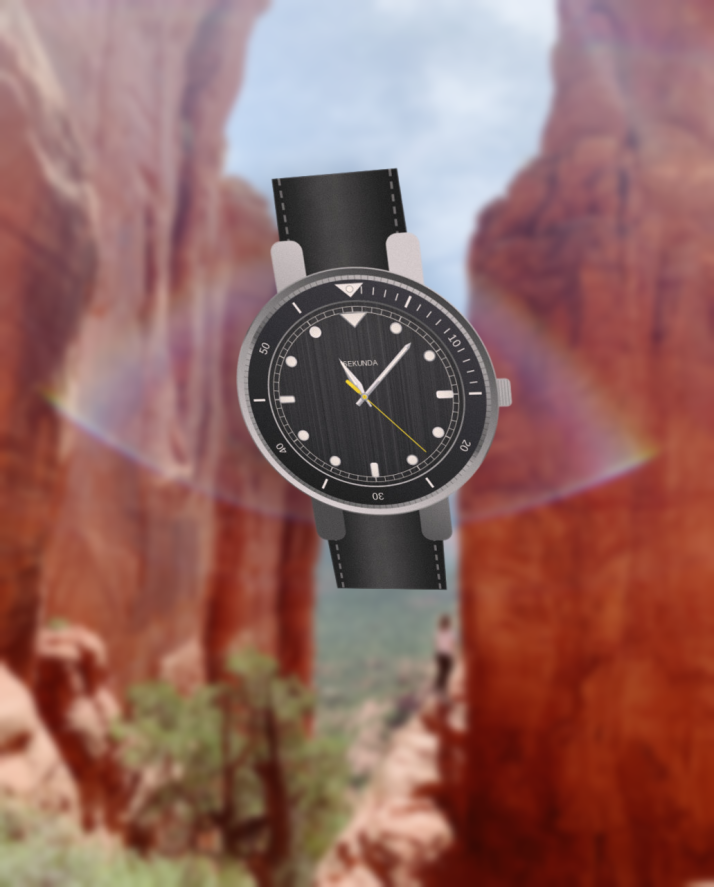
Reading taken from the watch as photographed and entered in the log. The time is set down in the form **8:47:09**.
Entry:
**11:07:23**
